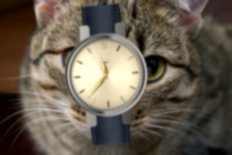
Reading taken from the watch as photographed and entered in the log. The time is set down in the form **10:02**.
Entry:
**11:37**
